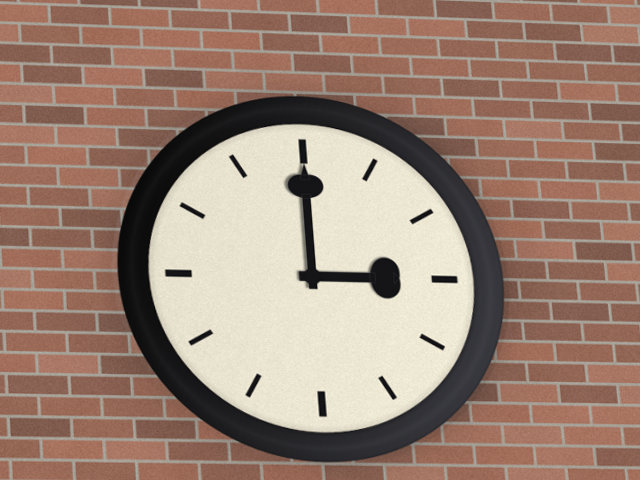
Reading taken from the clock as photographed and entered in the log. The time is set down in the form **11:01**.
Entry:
**3:00**
